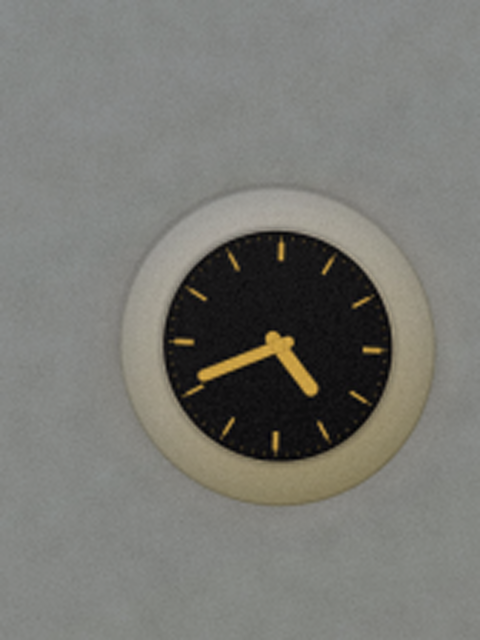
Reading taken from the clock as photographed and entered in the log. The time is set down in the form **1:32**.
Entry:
**4:41**
